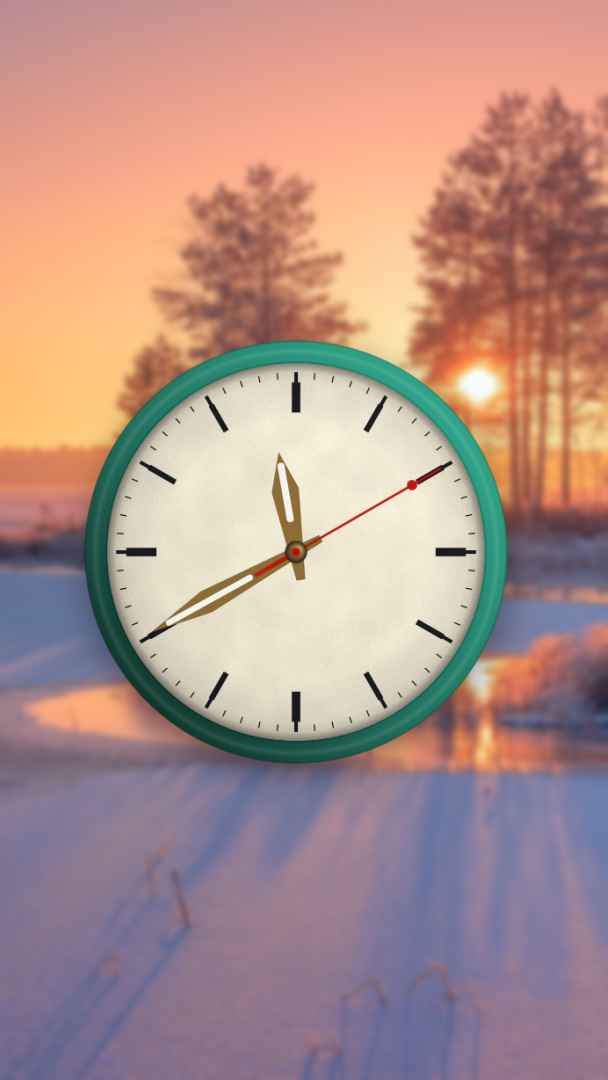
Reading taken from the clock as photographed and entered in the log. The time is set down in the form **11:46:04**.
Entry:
**11:40:10**
